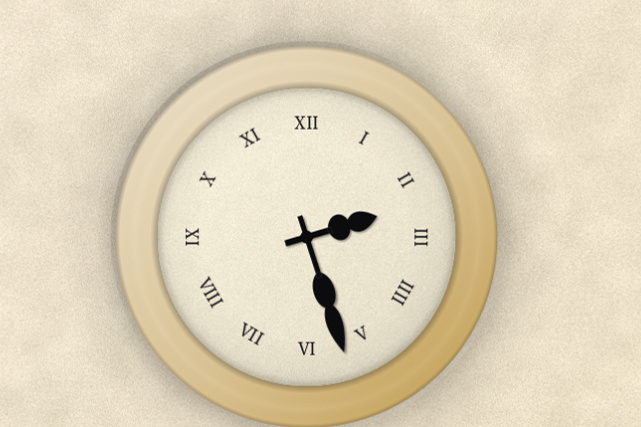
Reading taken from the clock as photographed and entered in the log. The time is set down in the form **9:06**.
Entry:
**2:27**
